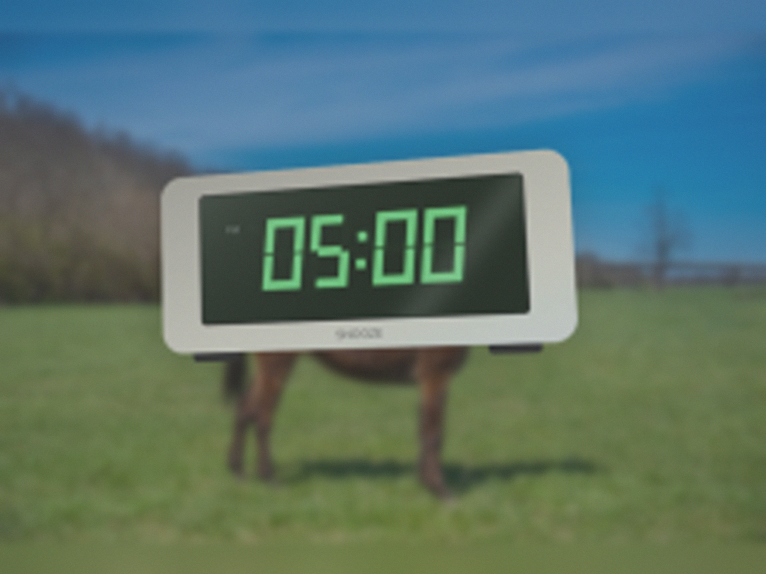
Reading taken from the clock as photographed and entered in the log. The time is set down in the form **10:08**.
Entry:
**5:00**
